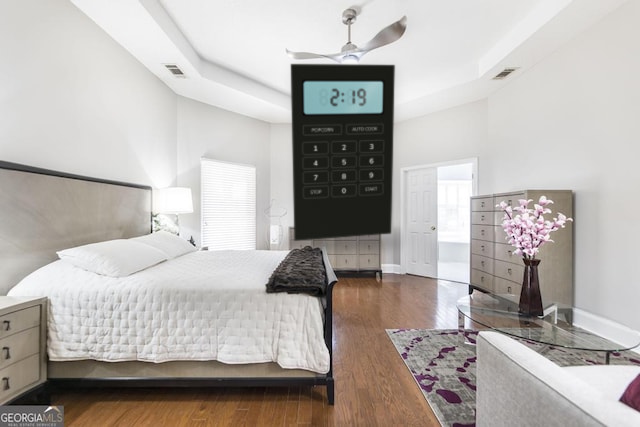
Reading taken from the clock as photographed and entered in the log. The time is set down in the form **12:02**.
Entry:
**2:19**
